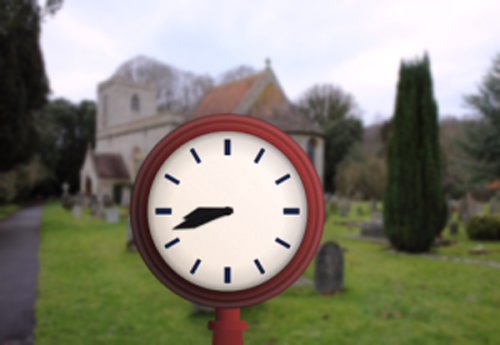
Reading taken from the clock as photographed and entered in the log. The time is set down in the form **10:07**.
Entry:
**8:42**
